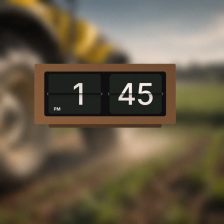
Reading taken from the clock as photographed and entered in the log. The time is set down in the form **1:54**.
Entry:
**1:45**
